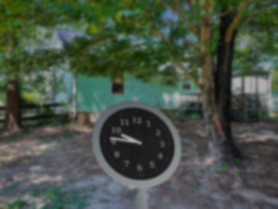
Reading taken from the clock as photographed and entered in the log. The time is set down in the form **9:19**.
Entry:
**9:46**
